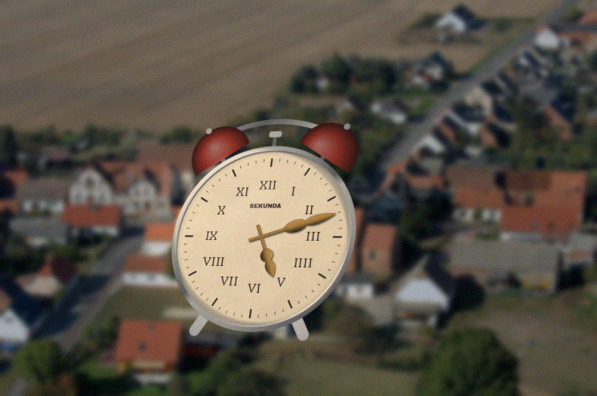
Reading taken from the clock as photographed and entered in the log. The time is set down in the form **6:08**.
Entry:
**5:12**
